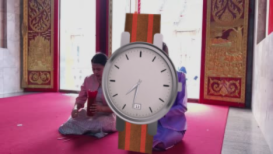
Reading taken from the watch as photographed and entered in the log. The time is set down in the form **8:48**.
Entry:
**7:32**
